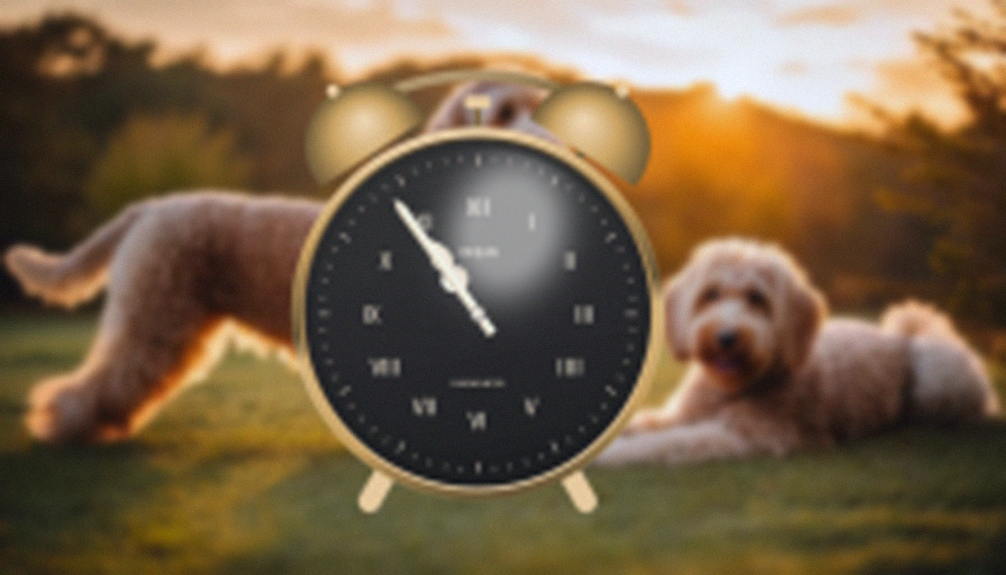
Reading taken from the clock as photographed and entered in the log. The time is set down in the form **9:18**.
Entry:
**10:54**
